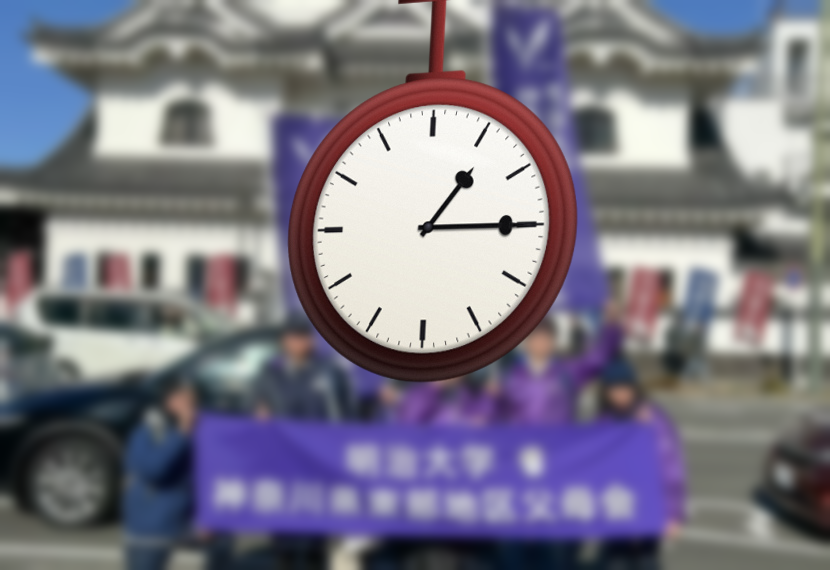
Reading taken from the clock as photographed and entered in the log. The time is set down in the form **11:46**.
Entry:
**1:15**
